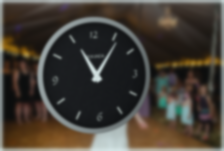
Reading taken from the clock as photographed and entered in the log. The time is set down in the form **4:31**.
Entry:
**11:06**
